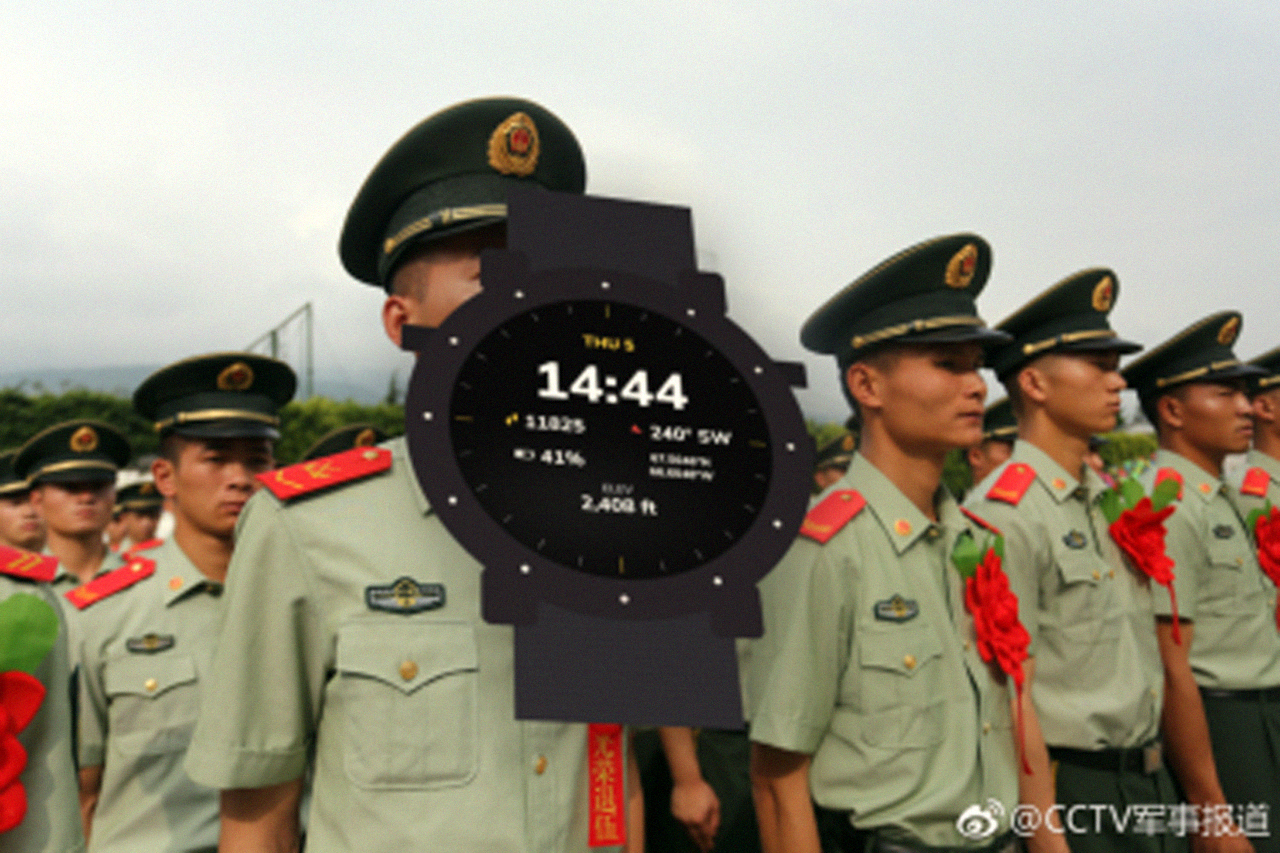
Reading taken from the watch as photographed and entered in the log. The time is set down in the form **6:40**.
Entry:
**14:44**
